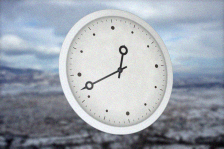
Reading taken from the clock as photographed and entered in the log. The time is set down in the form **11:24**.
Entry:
**12:42**
